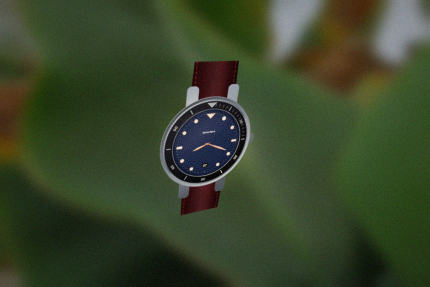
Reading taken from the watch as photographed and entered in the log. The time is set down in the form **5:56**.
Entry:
**8:19**
